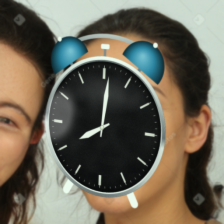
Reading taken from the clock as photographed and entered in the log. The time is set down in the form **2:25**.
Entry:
**8:01**
